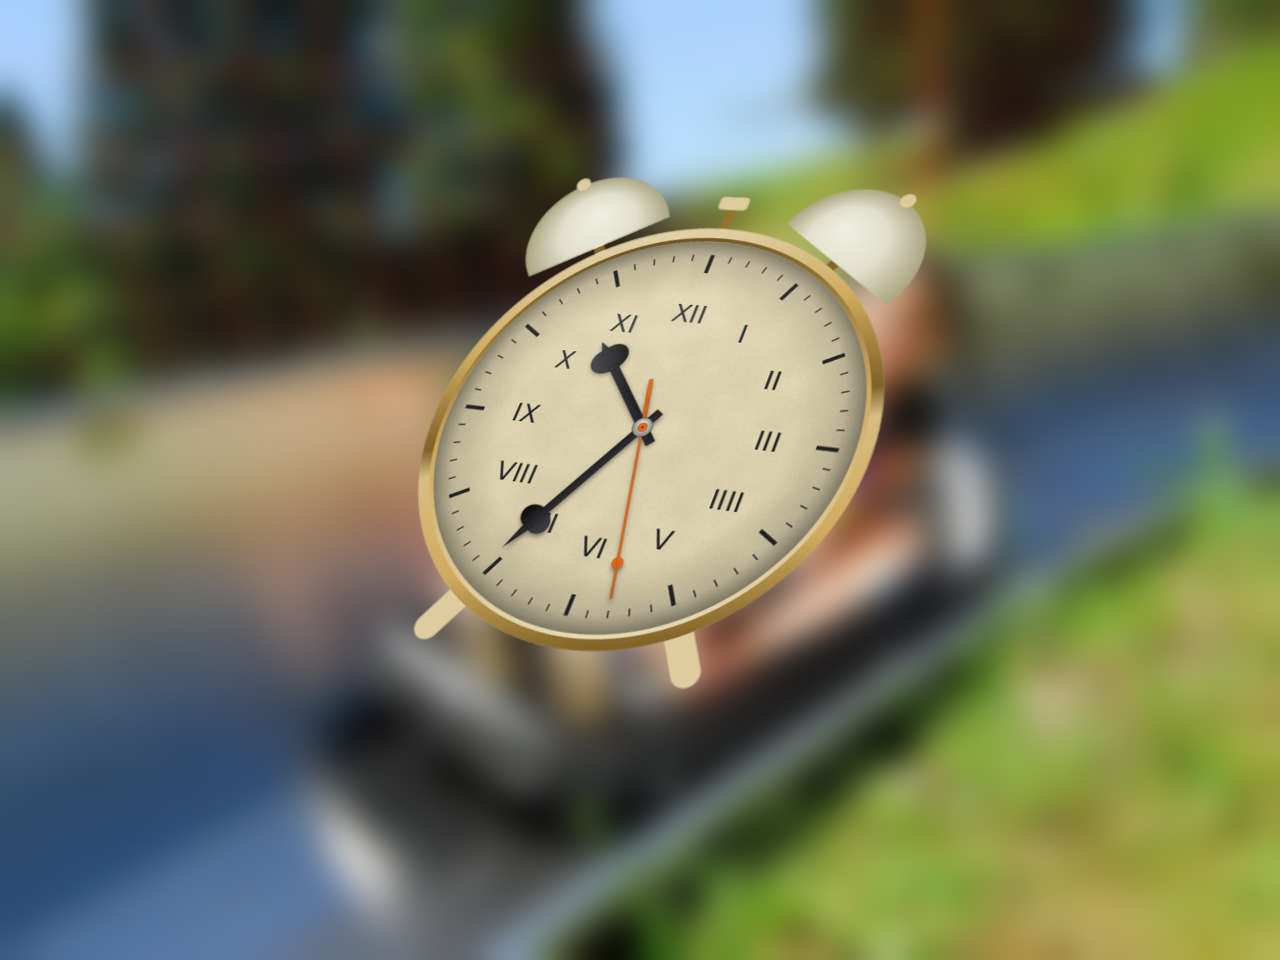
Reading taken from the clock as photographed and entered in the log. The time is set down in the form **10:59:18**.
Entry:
**10:35:28**
